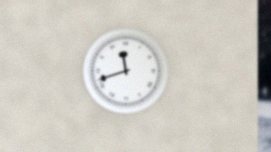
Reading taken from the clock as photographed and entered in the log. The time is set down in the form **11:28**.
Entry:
**11:42**
